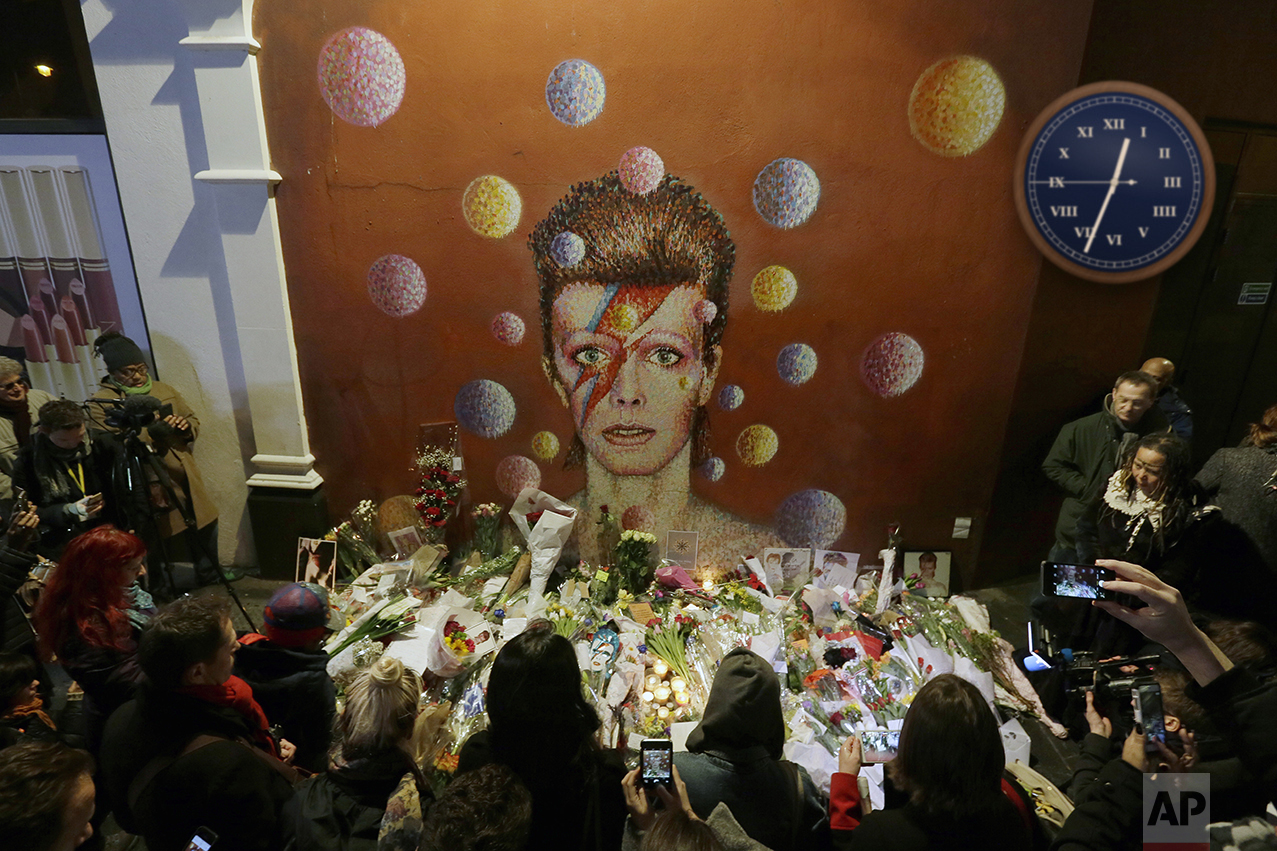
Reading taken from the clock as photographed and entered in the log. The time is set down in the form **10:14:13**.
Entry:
**12:33:45**
